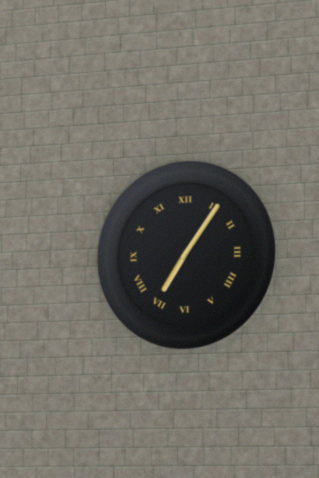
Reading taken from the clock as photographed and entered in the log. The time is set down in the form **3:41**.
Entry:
**7:06**
